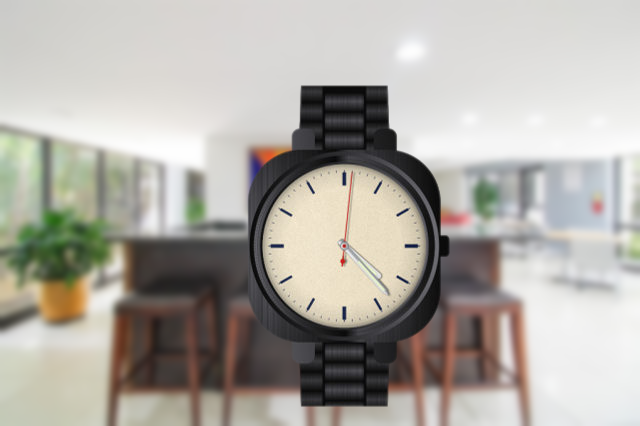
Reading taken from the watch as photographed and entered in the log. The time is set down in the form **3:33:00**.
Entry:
**4:23:01**
